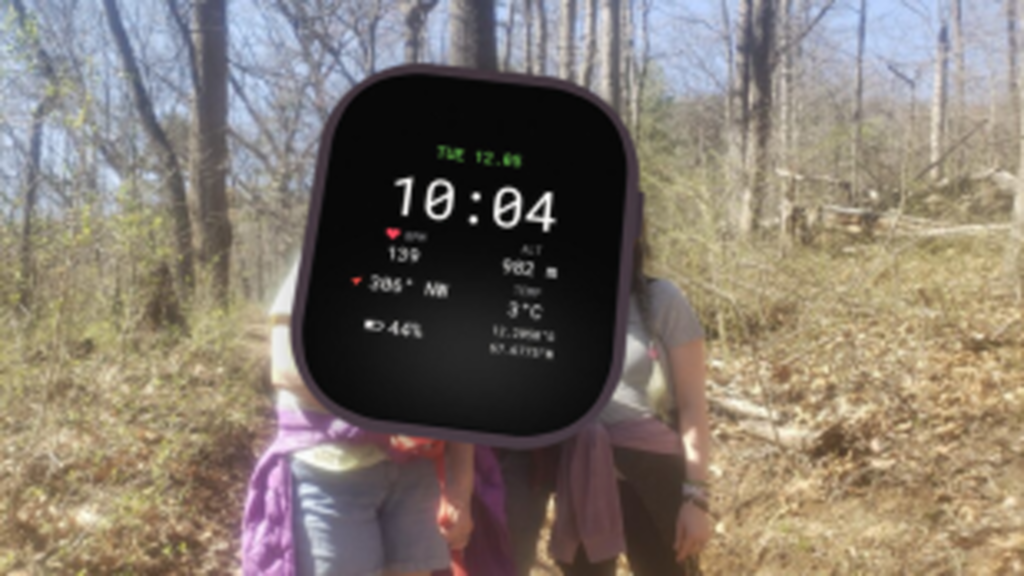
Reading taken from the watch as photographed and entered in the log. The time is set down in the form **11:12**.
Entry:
**10:04**
